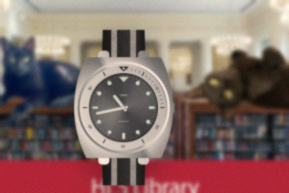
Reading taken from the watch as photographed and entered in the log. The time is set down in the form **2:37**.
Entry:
**10:43**
